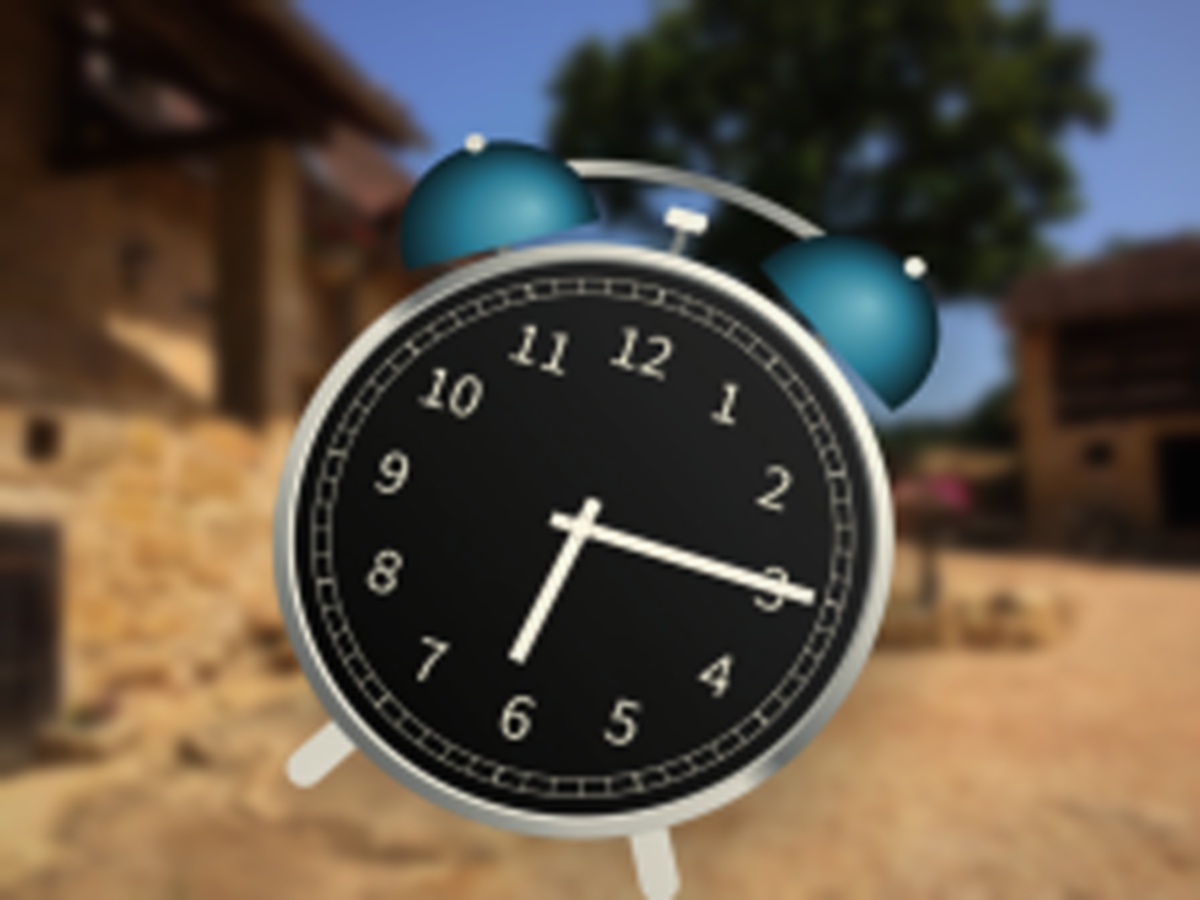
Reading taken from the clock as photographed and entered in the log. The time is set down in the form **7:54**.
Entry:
**6:15**
